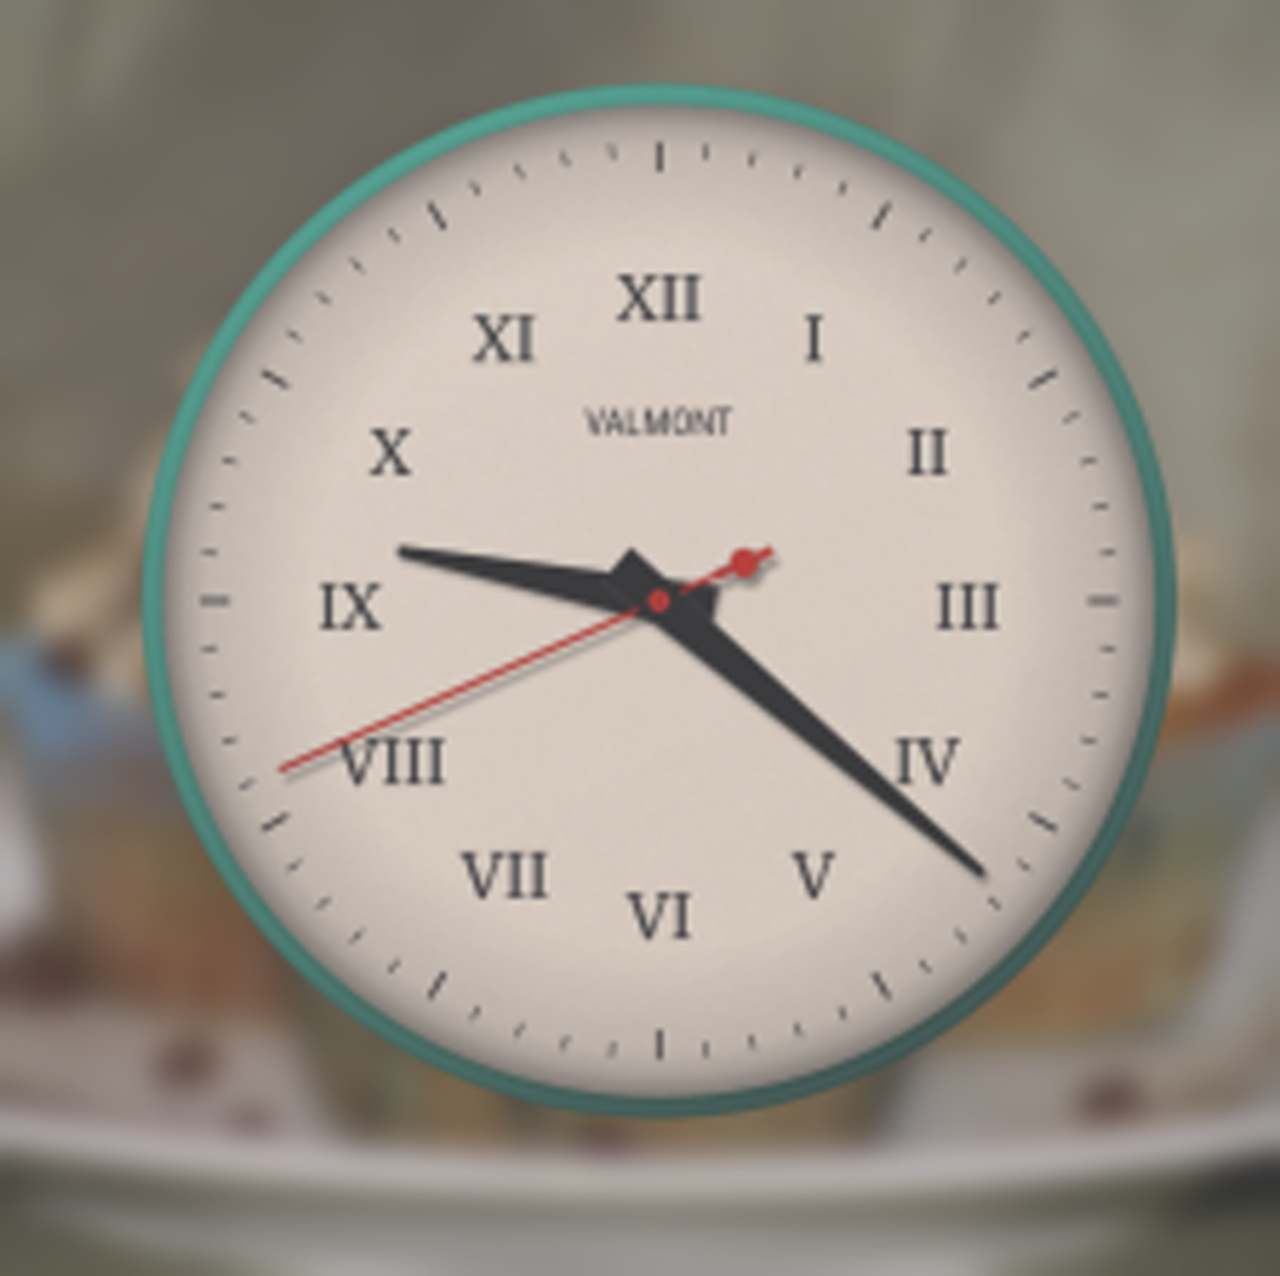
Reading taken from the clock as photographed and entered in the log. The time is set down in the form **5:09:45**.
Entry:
**9:21:41**
